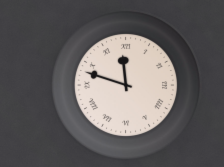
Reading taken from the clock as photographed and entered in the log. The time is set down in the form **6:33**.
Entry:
**11:48**
